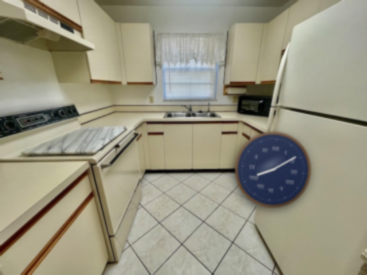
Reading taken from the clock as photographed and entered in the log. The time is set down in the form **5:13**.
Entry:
**8:09**
